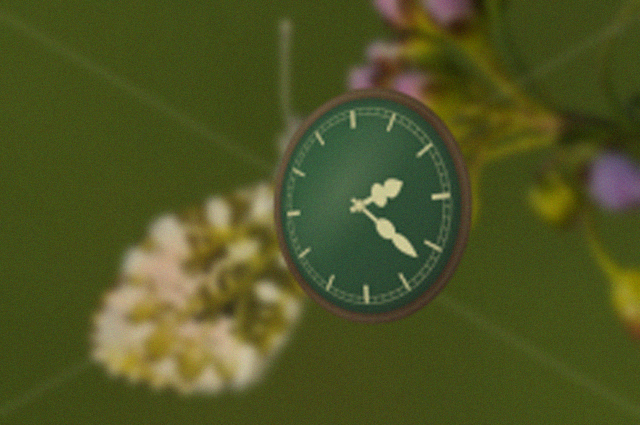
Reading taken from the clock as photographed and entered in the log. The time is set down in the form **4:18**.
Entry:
**2:22**
